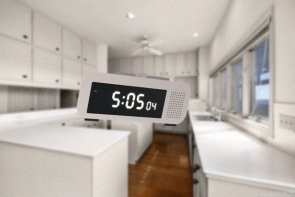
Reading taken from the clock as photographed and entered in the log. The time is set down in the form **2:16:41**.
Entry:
**5:05:04**
